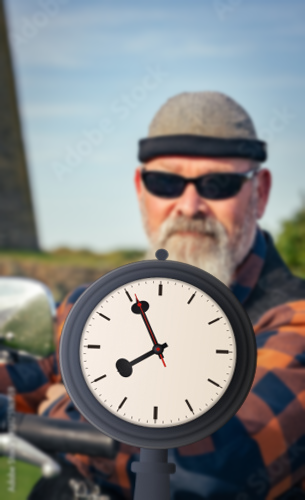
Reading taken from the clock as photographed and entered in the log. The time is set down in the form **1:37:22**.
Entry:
**7:55:56**
